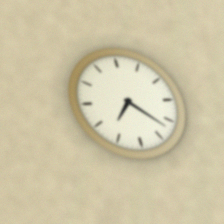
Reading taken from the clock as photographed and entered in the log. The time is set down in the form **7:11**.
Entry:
**7:22**
